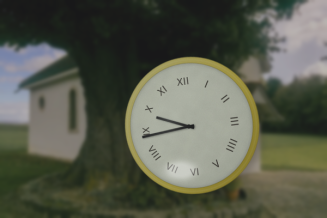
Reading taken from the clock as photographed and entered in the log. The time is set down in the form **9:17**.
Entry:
**9:44**
